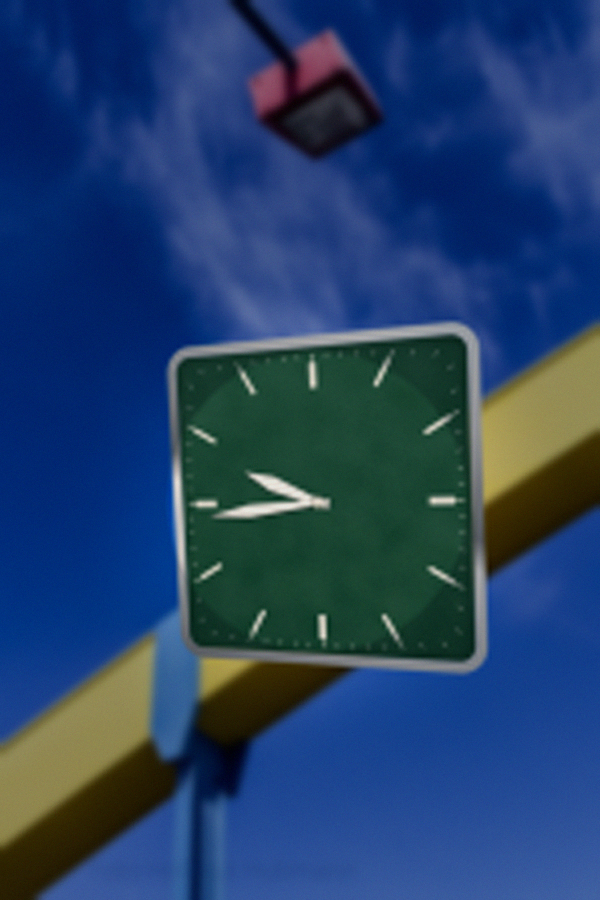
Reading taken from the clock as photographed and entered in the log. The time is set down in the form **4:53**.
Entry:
**9:44**
